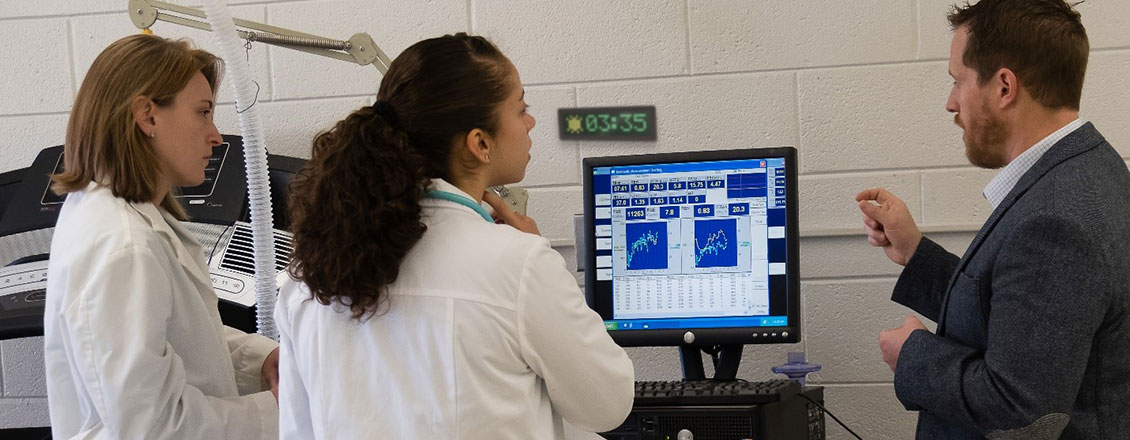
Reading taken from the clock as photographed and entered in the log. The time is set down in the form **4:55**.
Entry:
**3:35**
